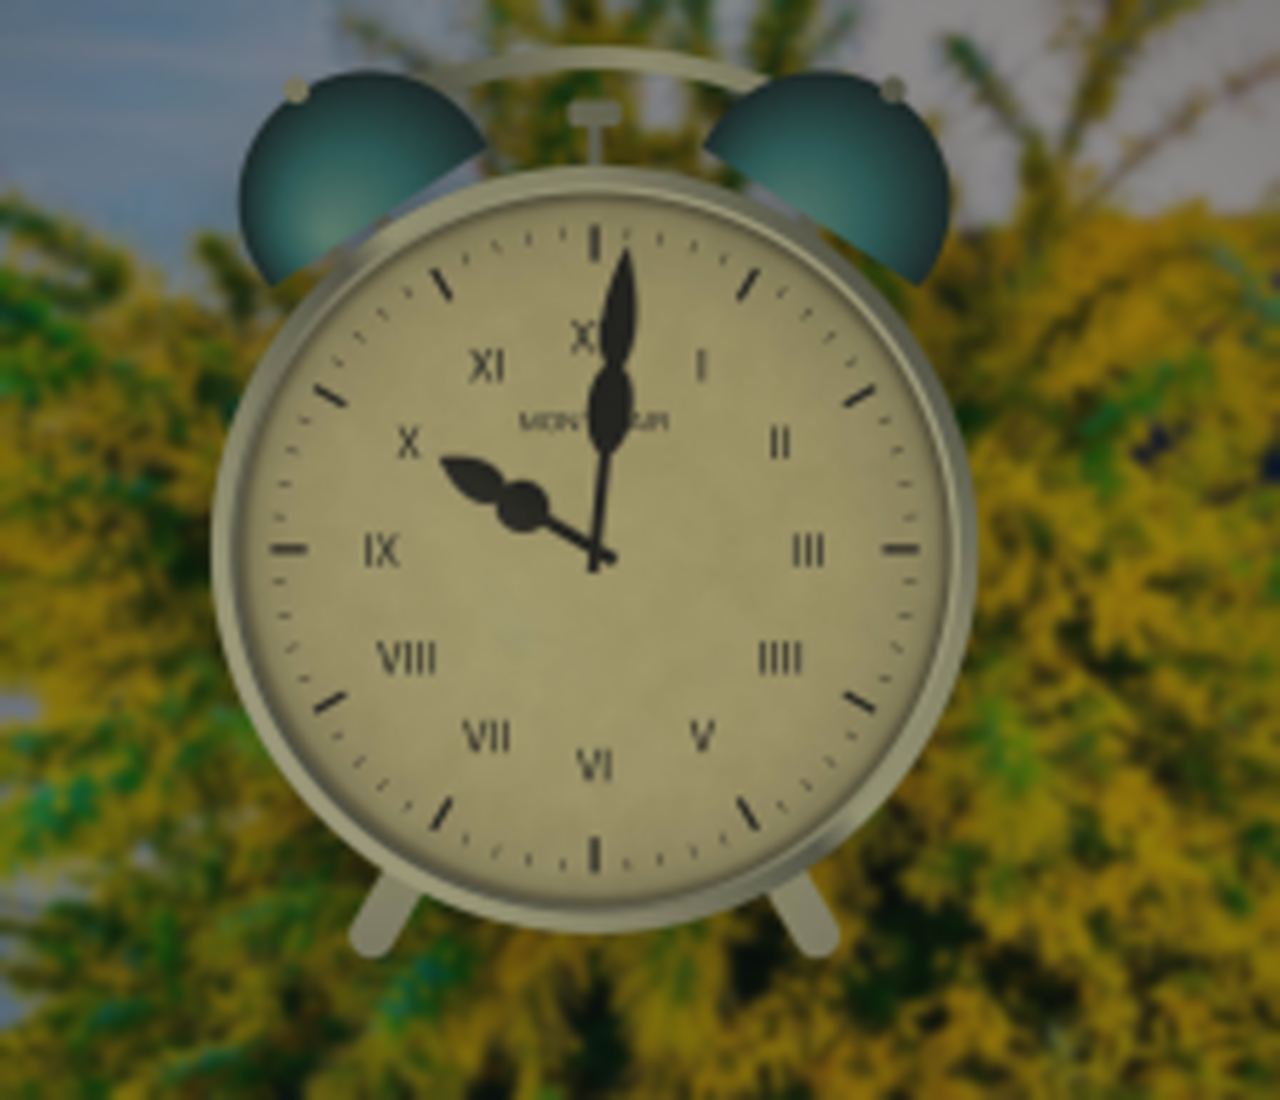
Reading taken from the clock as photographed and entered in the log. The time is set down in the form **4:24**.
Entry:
**10:01**
